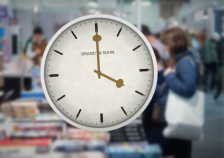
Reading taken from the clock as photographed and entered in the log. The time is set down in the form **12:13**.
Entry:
**4:00**
